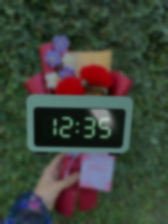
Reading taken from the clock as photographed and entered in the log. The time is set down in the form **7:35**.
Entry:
**12:35**
